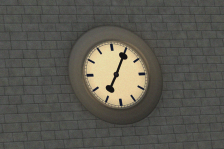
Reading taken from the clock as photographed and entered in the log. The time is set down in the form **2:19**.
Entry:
**7:05**
